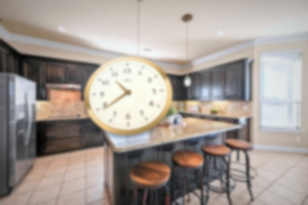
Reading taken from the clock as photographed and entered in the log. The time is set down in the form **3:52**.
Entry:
**10:39**
